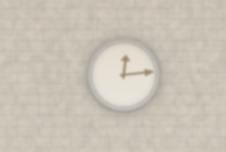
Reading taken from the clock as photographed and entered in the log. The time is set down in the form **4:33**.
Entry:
**12:14**
